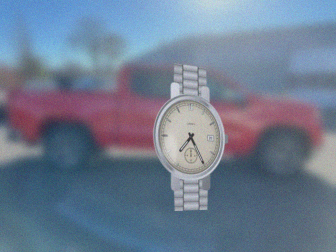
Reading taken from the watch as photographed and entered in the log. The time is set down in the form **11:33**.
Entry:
**7:25**
